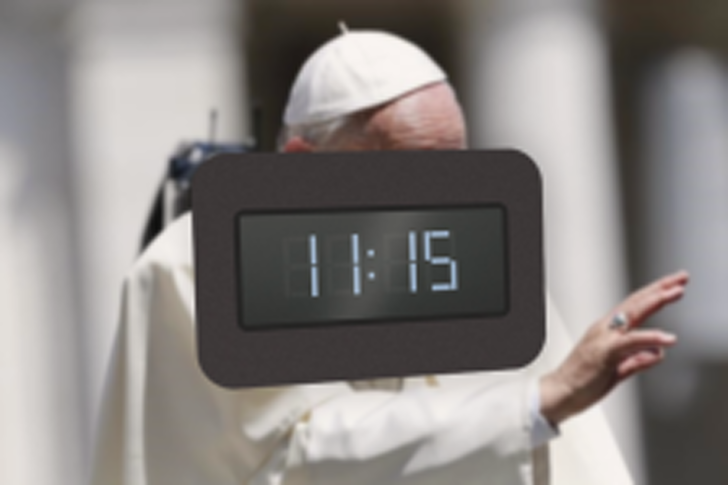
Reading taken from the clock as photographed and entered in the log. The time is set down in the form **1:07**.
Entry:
**11:15**
